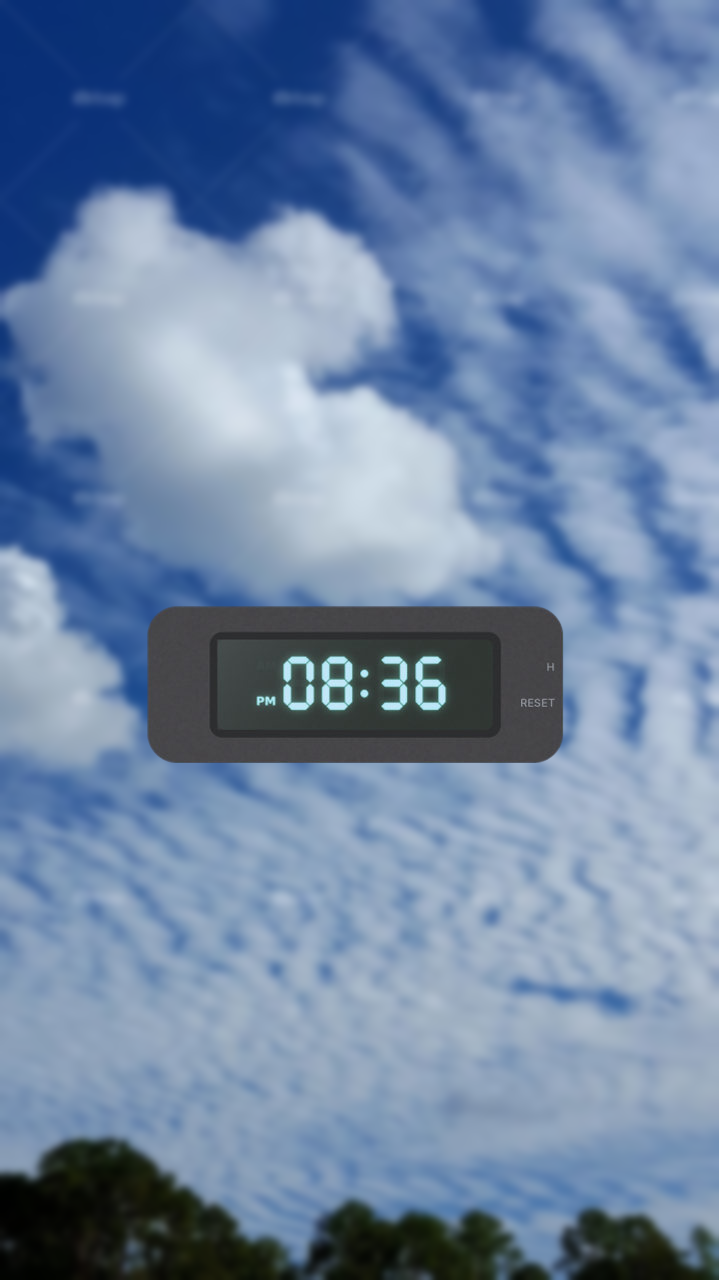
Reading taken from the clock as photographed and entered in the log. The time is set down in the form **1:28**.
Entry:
**8:36**
